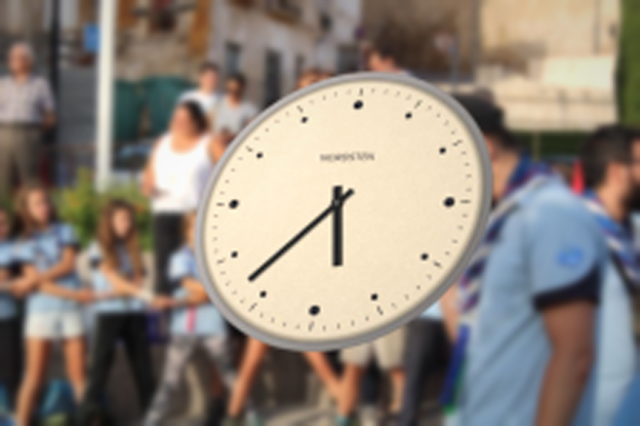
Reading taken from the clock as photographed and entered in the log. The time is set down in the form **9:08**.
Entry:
**5:37**
